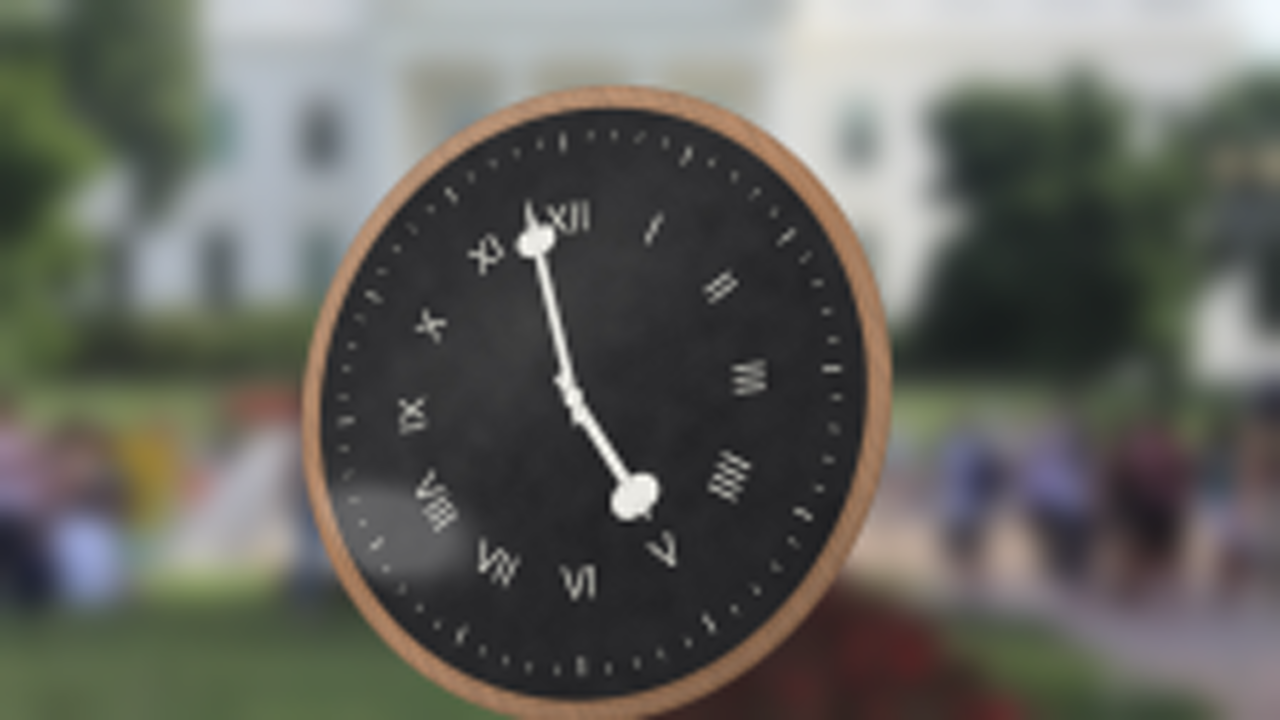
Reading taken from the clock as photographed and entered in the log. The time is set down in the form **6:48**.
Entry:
**4:58**
